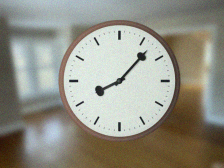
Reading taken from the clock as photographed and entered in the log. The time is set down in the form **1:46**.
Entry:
**8:07**
